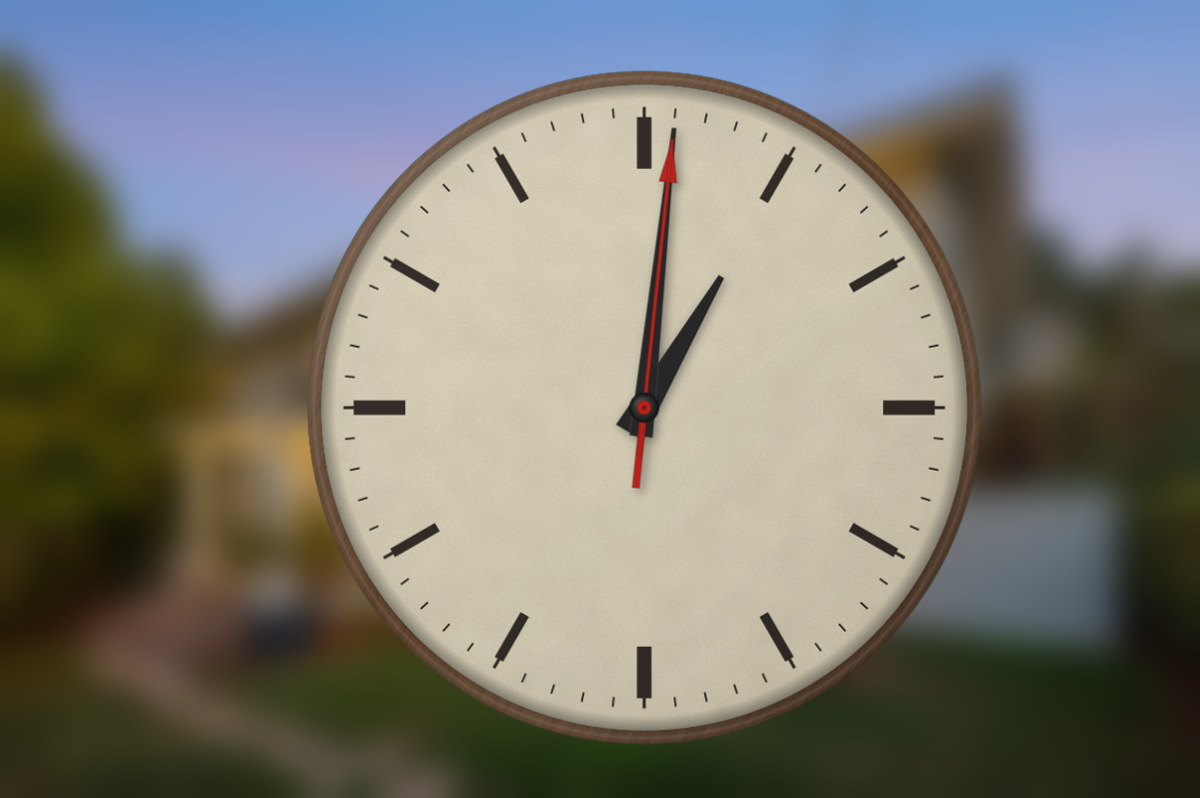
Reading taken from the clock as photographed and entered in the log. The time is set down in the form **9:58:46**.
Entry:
**1:01:01**
